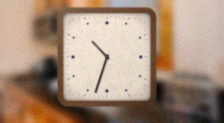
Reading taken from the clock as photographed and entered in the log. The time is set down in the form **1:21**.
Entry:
**10:33**
